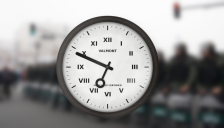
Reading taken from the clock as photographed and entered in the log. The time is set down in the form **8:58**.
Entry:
**6:49**
